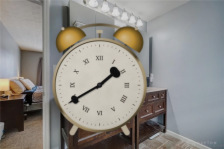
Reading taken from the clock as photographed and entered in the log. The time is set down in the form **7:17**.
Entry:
**1:40**
